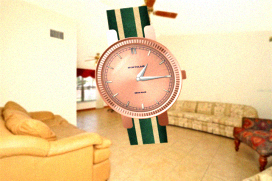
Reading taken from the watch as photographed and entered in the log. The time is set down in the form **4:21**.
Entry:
**1:15**
